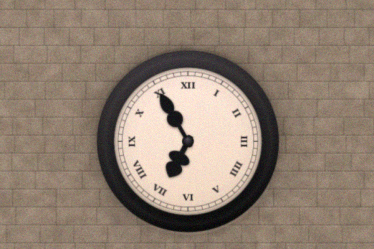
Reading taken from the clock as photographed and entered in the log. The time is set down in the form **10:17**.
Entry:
**6:55**
